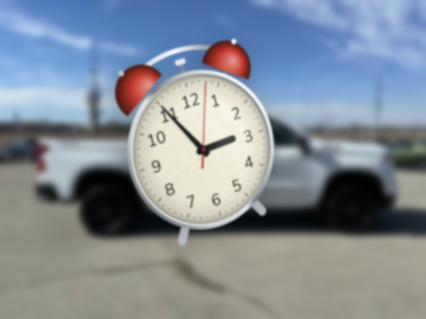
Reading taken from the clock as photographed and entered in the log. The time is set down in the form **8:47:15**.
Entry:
**2:55:03**
